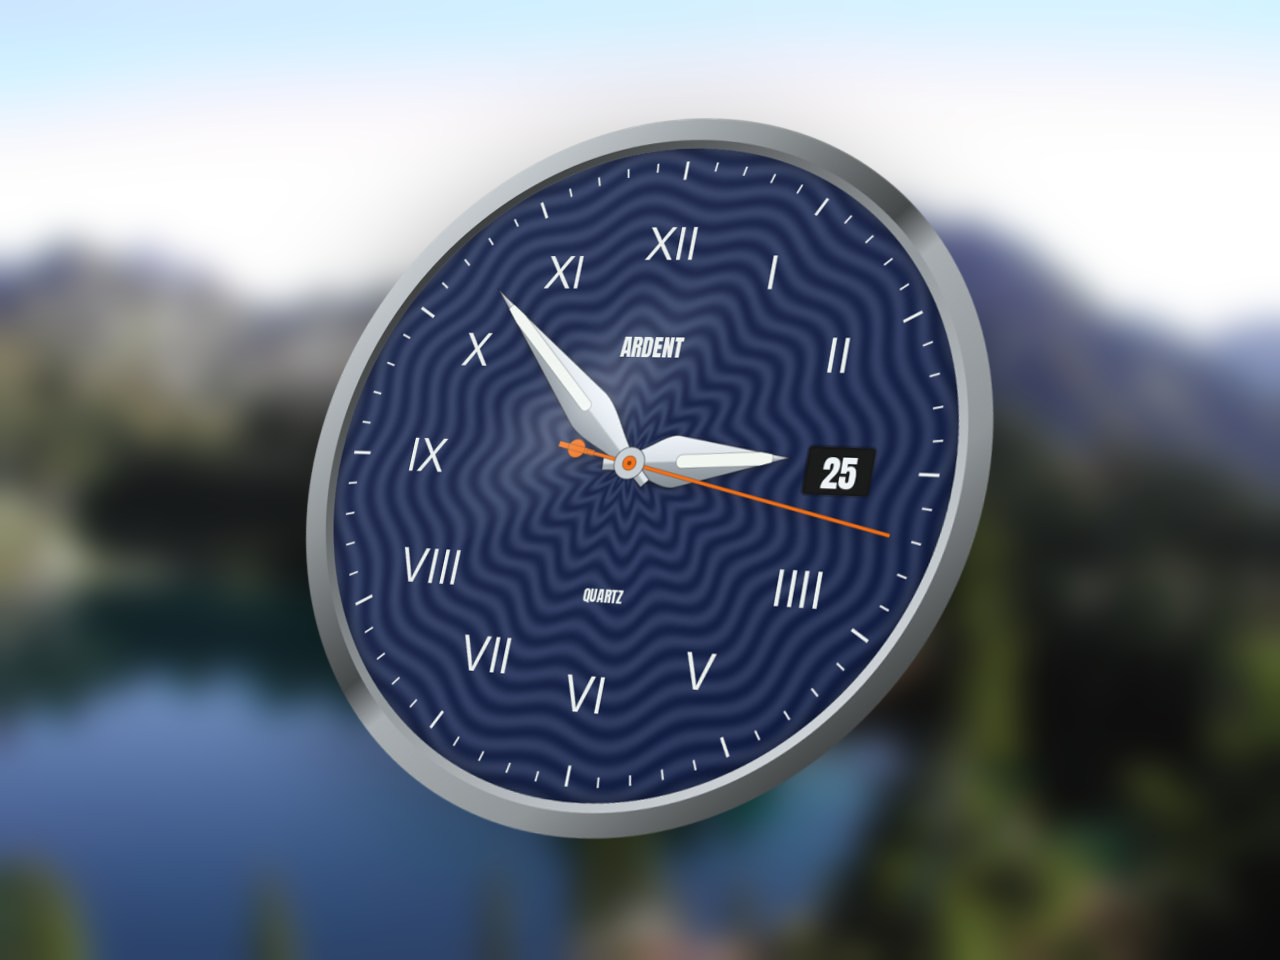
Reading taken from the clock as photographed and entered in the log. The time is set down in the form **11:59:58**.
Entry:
**2:52:17**
